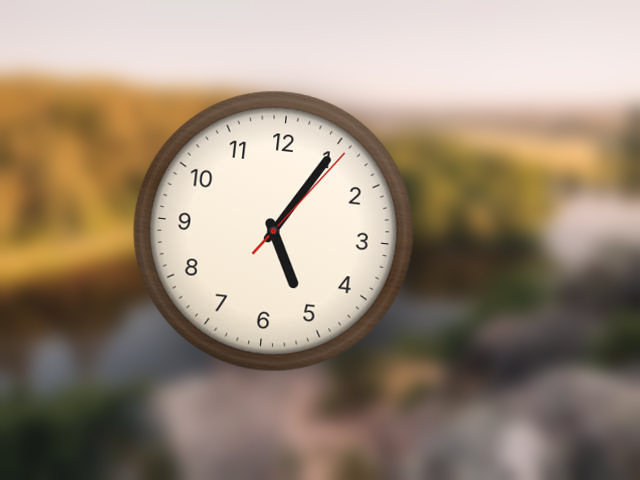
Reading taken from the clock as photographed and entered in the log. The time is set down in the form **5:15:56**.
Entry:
**5:05:06**
